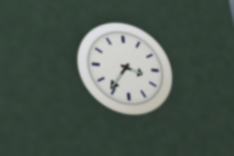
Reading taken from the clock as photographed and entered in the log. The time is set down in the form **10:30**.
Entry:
**3:36**
